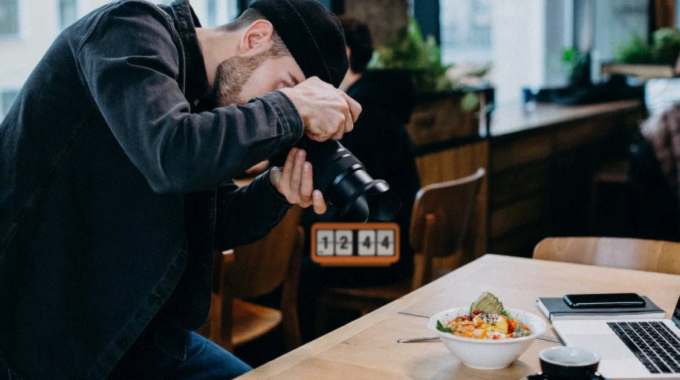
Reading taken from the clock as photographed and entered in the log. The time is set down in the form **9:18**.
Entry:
**12:44**
